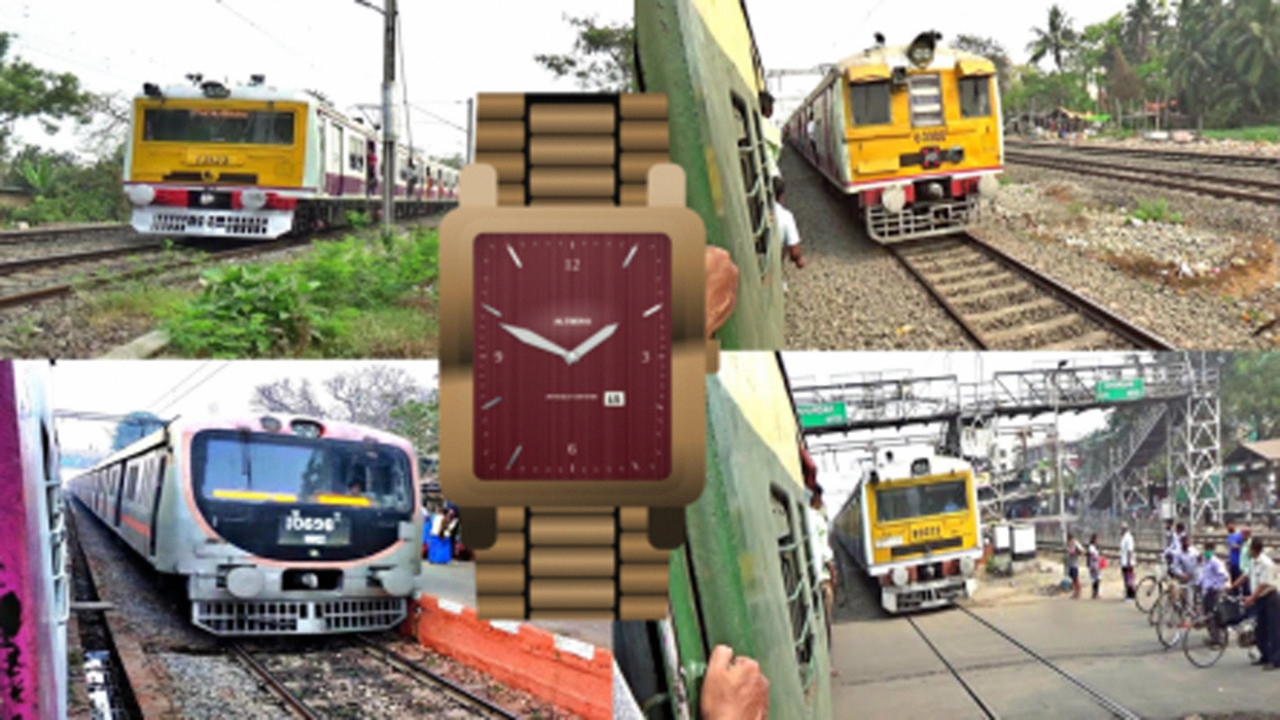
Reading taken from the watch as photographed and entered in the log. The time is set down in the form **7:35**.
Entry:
**1:49**
